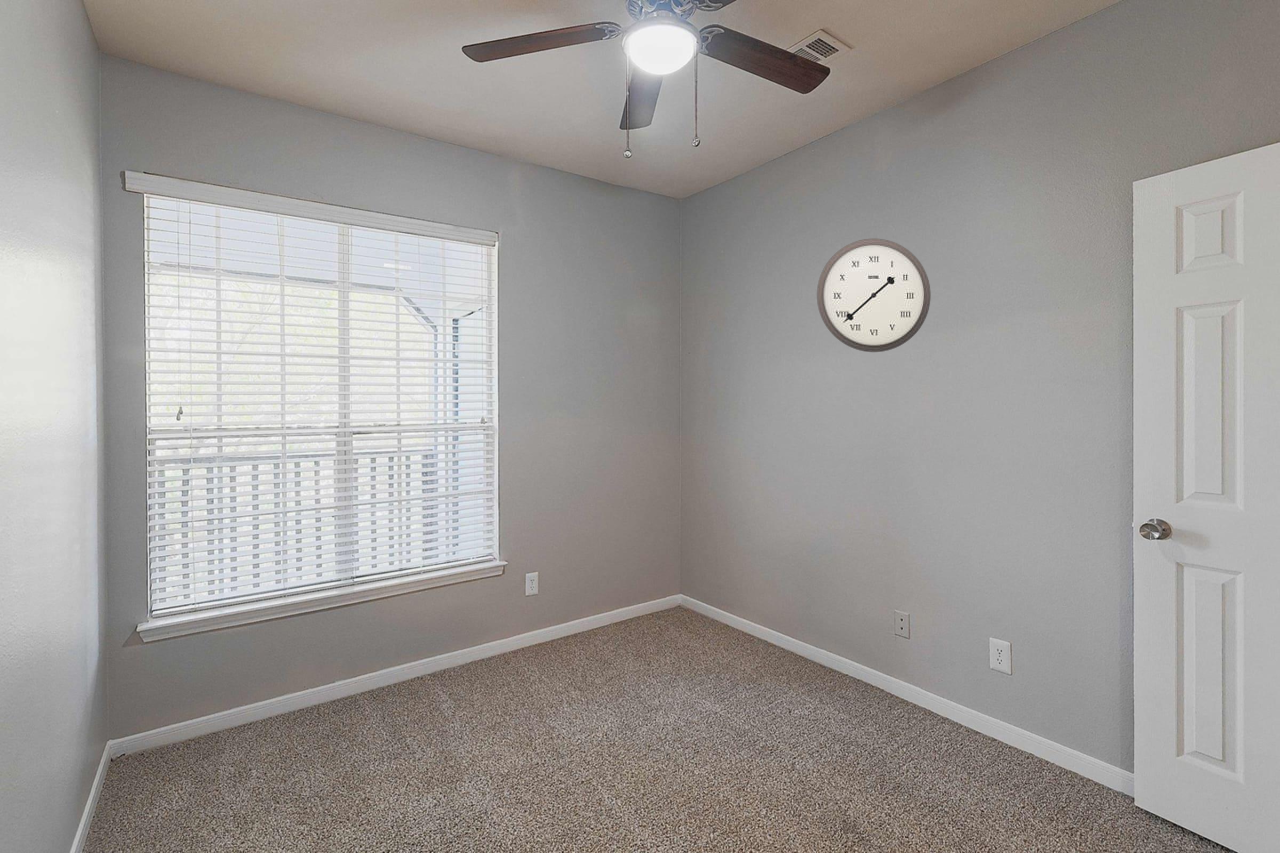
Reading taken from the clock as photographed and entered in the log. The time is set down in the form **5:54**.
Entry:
**1:38**
